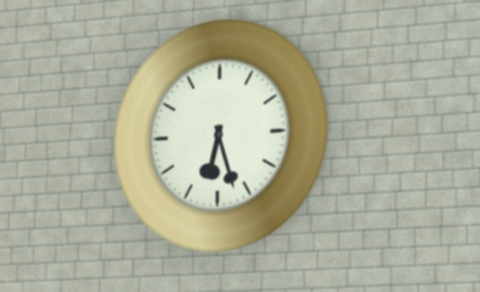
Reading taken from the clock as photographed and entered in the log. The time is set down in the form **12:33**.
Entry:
**6:27**
